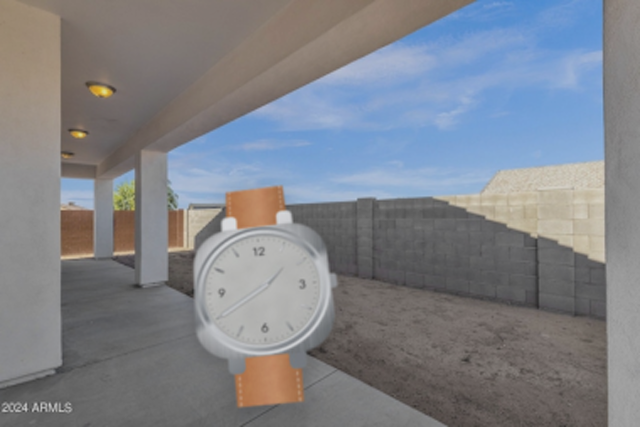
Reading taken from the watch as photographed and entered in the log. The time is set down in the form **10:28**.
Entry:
**1:40**
